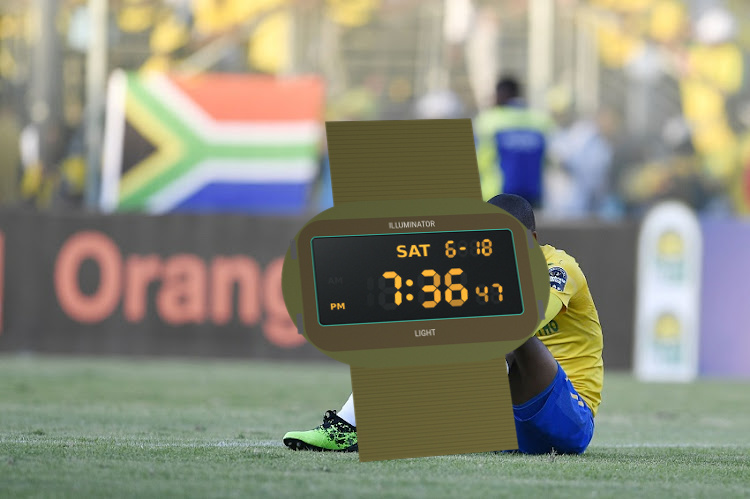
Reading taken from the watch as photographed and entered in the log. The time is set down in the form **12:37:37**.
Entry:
**7:36:47**
